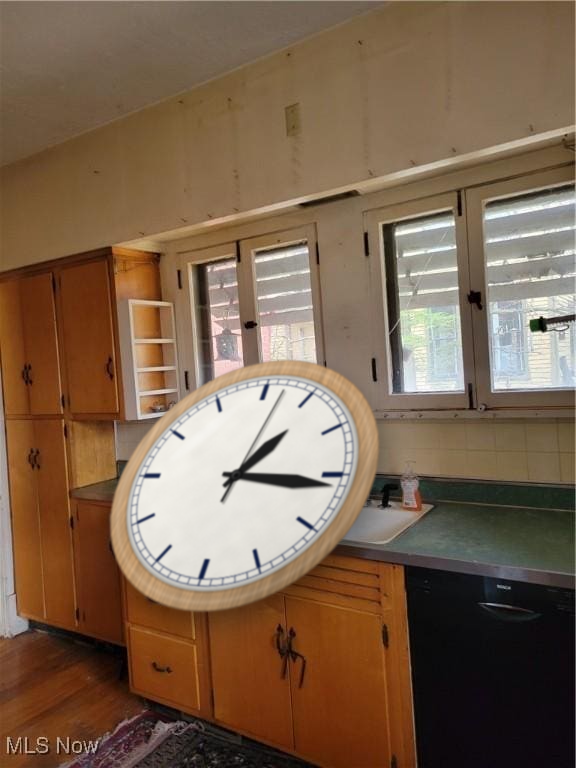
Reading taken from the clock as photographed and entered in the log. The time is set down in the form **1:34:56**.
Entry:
**1:16:02**
